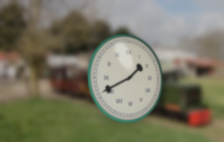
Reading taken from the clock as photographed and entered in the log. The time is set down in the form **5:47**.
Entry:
**1:41**
